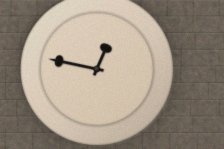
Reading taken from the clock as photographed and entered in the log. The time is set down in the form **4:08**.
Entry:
**12:47**
